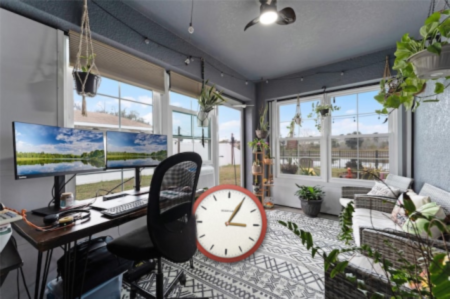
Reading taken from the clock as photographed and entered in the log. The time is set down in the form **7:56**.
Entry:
**3:05**
